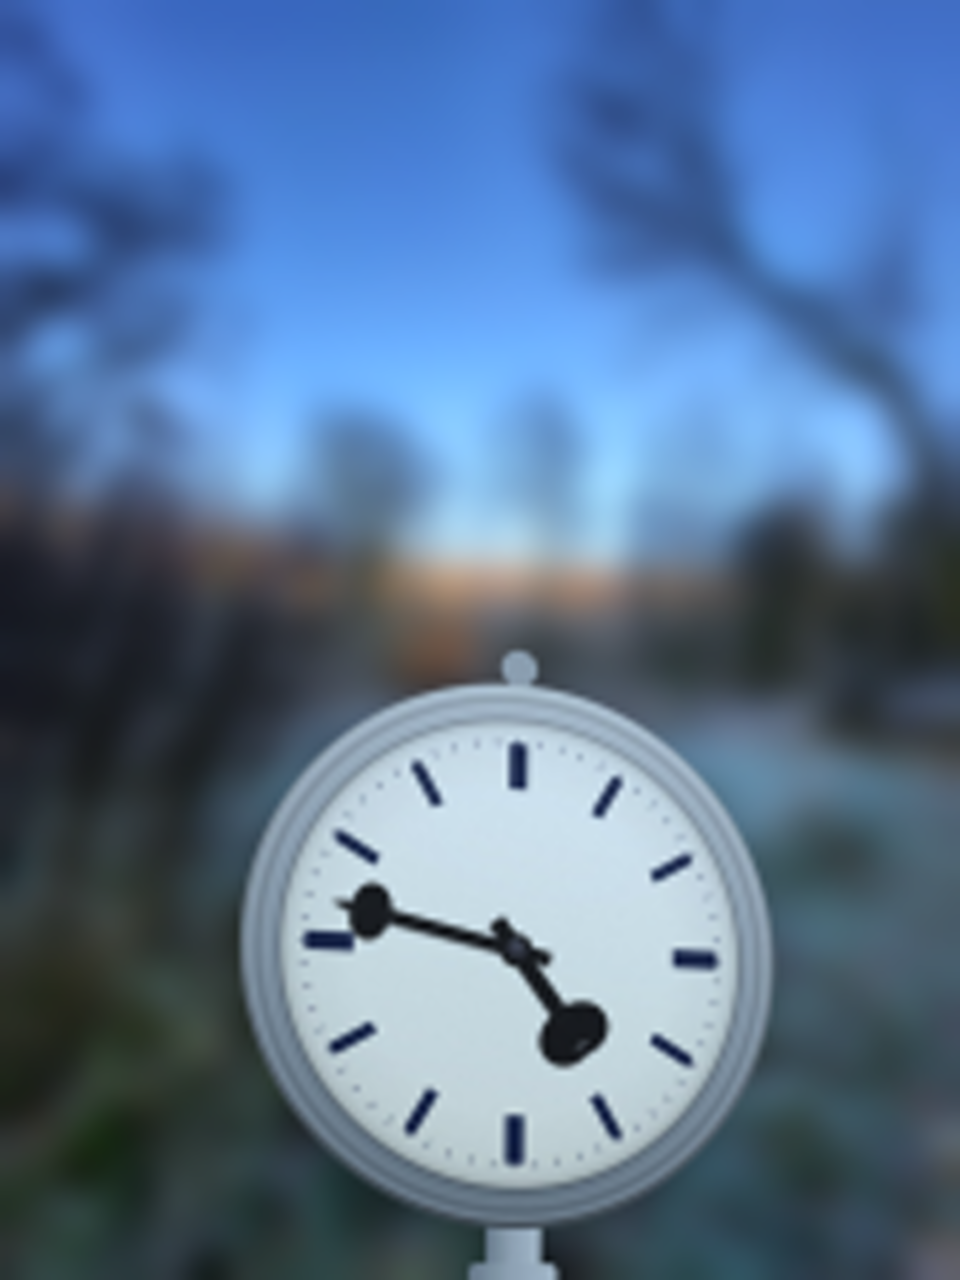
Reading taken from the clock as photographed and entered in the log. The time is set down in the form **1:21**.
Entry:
**4:47**
